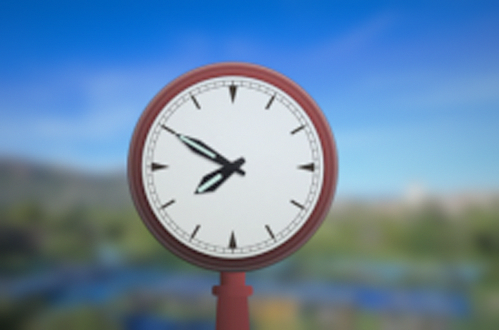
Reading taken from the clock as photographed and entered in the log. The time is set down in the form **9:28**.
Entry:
**7:50**
